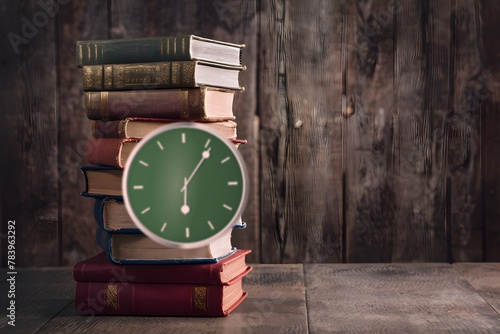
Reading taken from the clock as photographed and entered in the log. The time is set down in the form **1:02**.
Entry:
**6:06**
